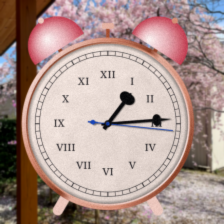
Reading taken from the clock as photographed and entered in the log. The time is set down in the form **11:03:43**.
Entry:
**1:14:16**
